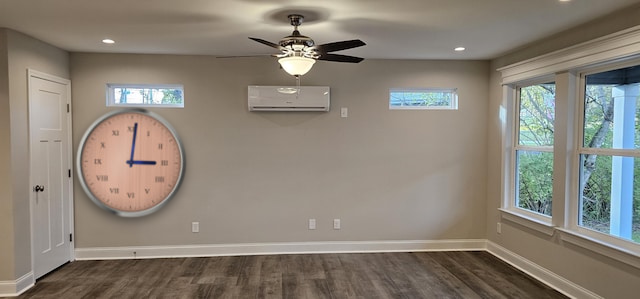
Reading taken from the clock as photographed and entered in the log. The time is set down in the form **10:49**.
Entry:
**3:01**
